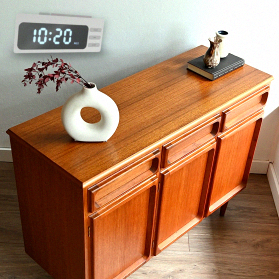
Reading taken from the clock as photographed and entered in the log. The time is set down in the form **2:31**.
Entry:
**10:20**
